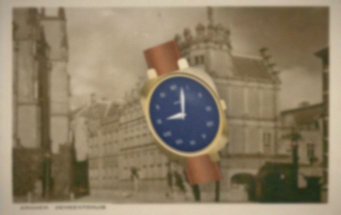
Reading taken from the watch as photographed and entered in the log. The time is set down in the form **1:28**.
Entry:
**9:03**
